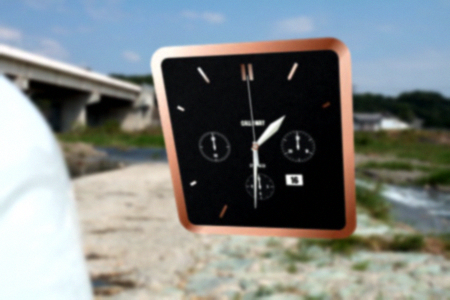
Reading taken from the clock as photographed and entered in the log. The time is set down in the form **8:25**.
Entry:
**1:31**
